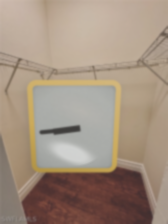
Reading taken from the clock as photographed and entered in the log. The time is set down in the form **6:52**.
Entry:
**8:44**
